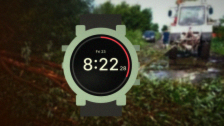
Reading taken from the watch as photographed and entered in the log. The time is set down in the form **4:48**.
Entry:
**8:22**
